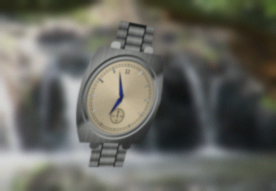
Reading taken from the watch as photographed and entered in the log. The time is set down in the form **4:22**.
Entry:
**6:57**
